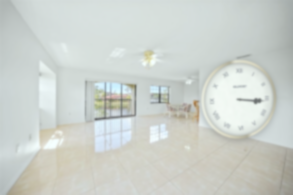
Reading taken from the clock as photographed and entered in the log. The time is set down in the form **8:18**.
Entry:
**3:16**
